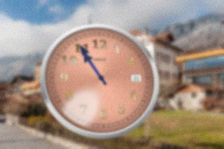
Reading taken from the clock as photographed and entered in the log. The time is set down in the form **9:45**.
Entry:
**10:55**
